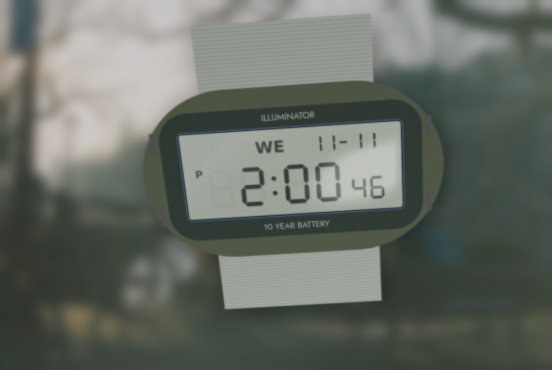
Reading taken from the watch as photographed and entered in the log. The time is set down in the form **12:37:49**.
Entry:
**2:00:46**
